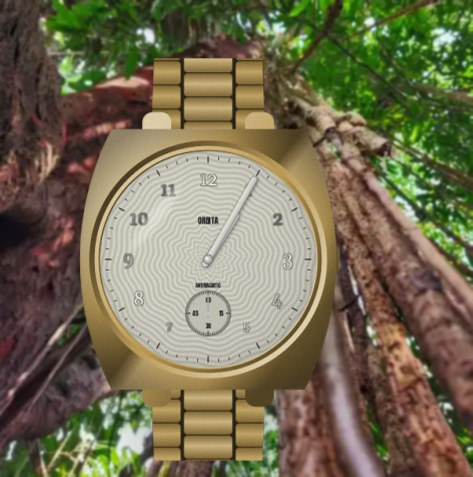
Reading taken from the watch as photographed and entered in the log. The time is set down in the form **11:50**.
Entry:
**1:05**
